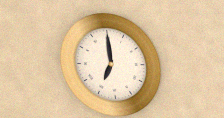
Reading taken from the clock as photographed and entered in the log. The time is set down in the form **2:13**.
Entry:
**7:00**
